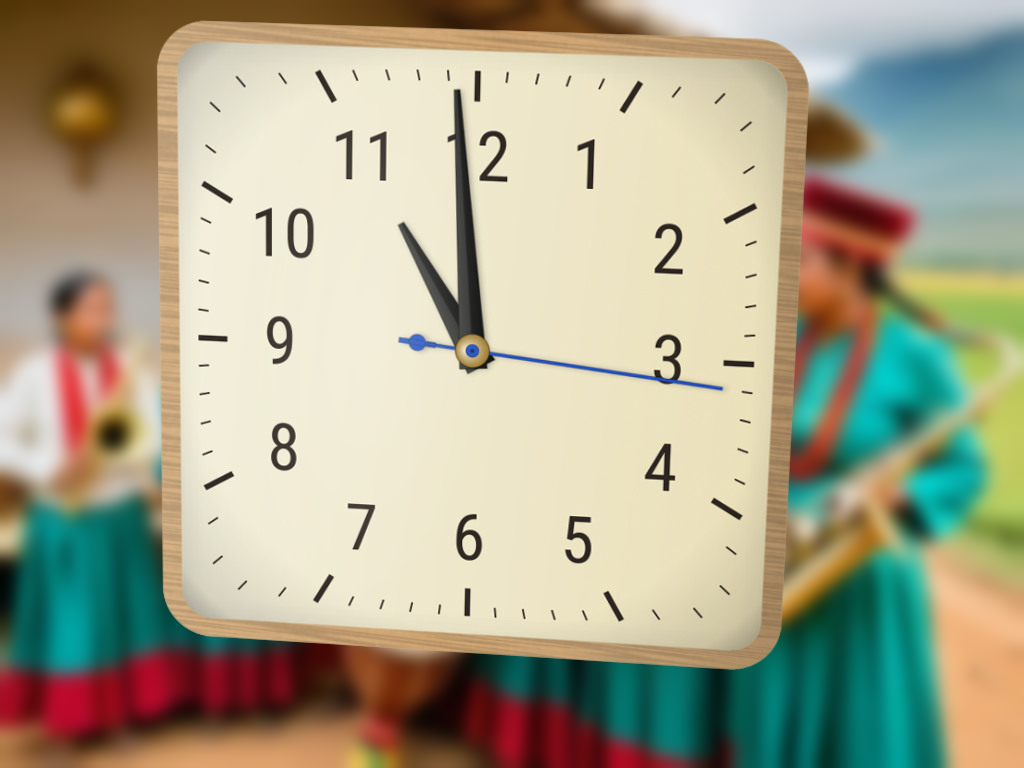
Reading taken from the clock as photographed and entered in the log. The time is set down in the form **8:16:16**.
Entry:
**10:59:16**
